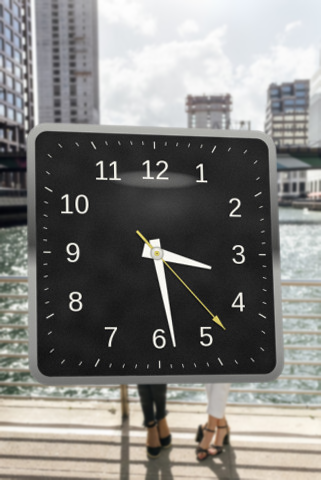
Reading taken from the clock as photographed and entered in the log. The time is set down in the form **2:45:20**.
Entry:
**3:28:23**
